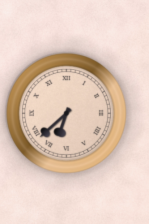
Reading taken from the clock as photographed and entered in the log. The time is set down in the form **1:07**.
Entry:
**6:38**
